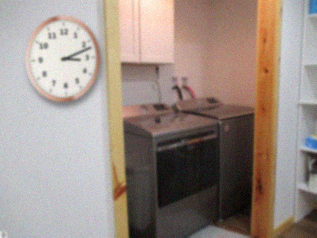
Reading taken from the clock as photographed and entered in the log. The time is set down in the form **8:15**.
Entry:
**3:12**
